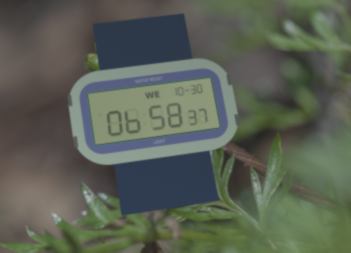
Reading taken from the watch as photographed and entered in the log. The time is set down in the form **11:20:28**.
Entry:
**6:58:37**
